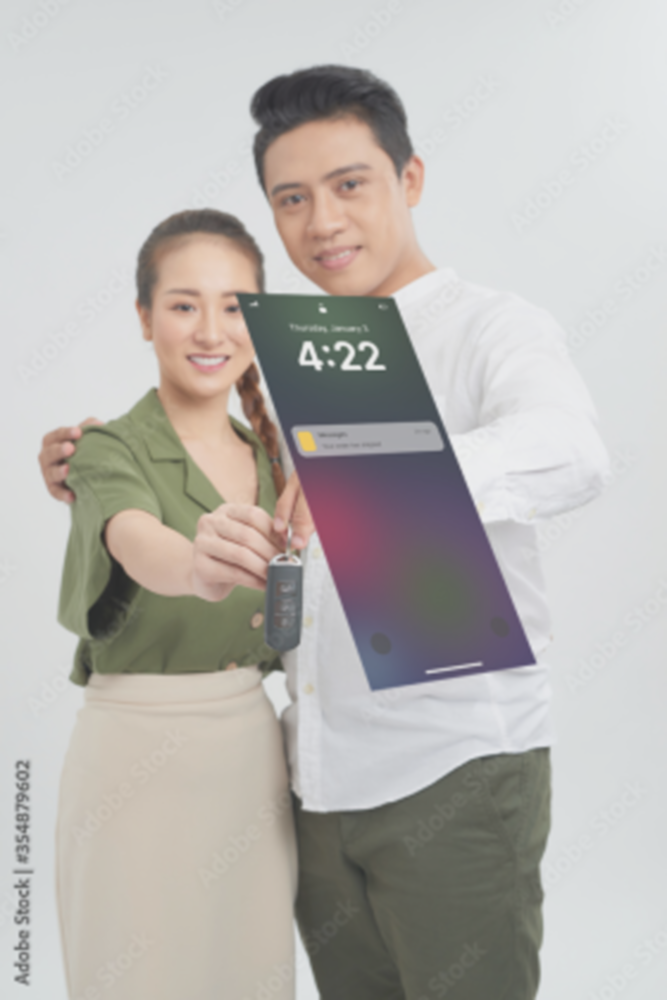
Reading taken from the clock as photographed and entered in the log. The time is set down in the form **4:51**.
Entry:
**4:22**
